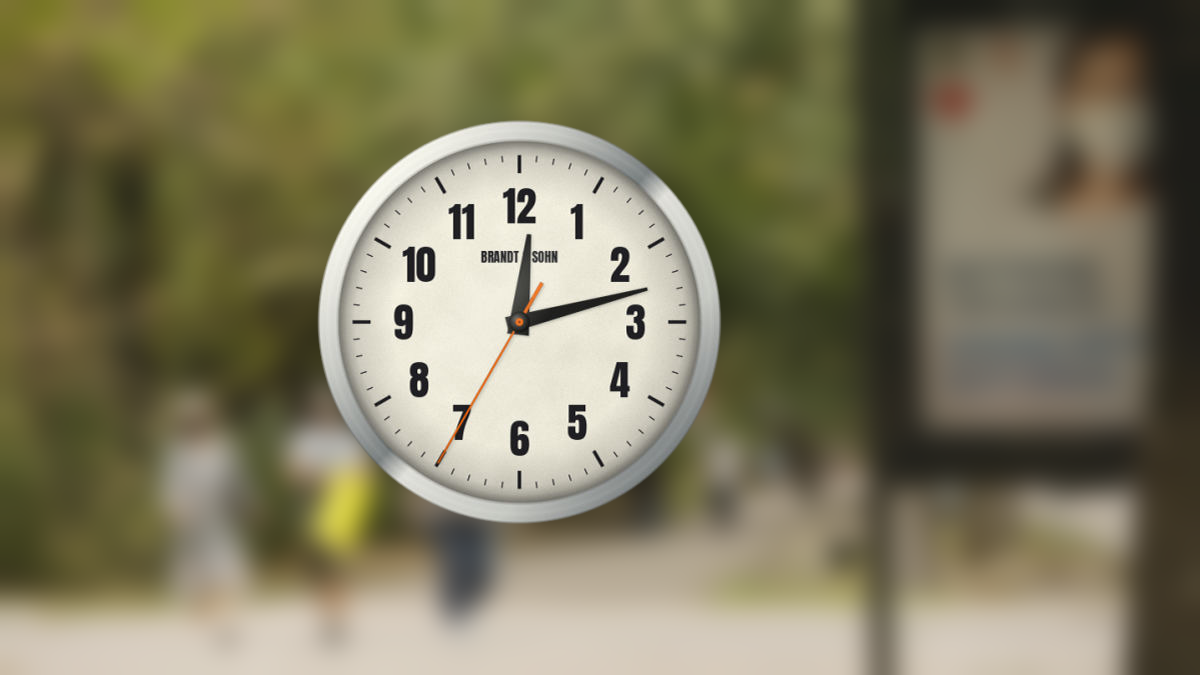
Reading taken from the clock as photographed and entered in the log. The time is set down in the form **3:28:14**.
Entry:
**12:12:35**
